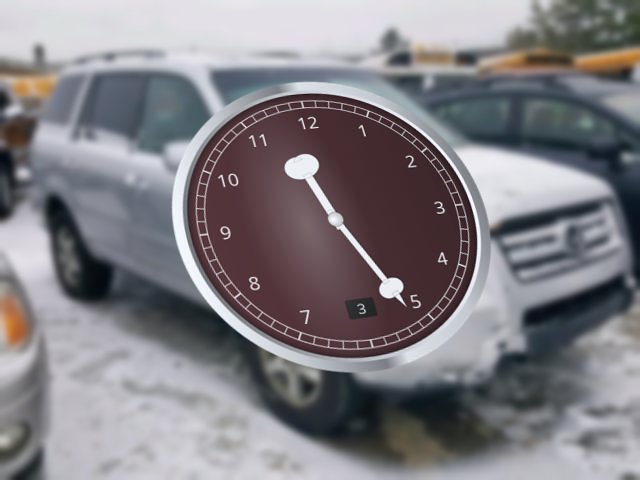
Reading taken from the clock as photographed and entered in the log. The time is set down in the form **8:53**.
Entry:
**11:26**
